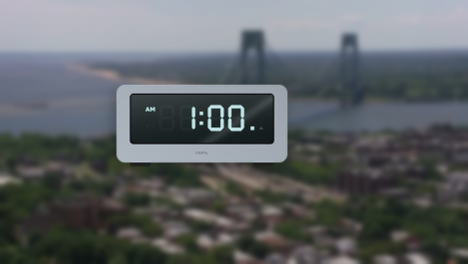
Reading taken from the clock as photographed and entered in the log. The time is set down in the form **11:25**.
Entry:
**1:00**
